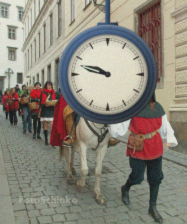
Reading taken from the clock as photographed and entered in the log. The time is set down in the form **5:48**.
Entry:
**9:48**
